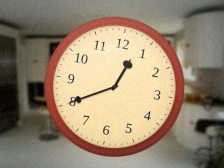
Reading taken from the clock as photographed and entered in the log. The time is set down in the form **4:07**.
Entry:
**12:40**
